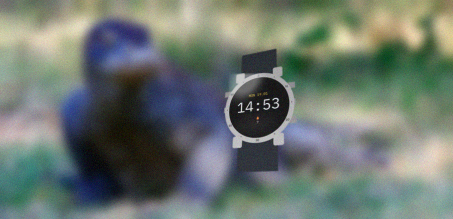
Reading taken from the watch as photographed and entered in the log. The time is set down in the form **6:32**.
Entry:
**14:53**
